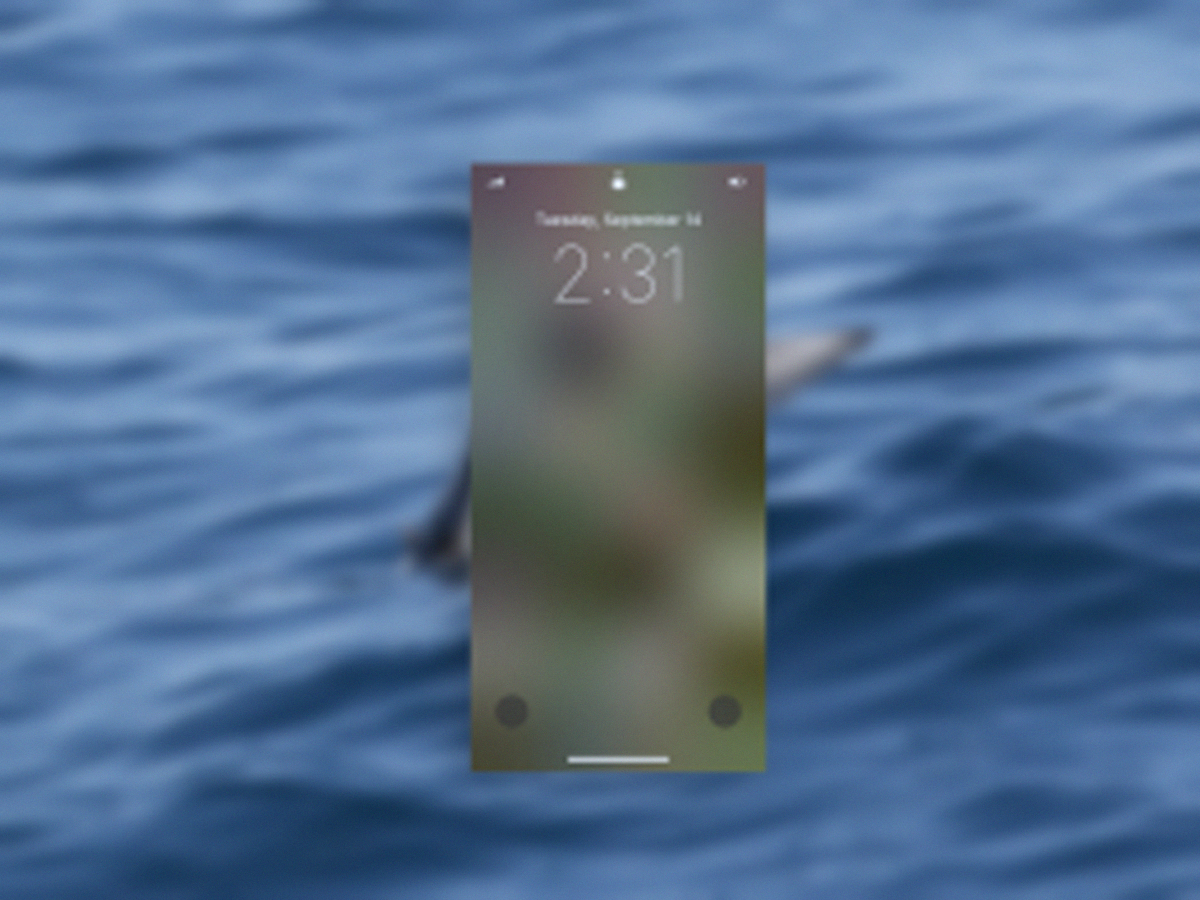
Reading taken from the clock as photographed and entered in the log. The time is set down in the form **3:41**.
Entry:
**2:31**
